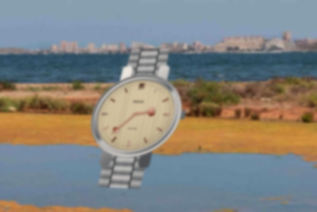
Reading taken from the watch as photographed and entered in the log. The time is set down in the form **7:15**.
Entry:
**2:37**
